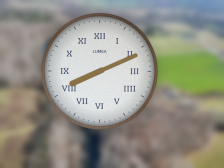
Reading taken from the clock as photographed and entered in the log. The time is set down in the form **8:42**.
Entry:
**8:11**
